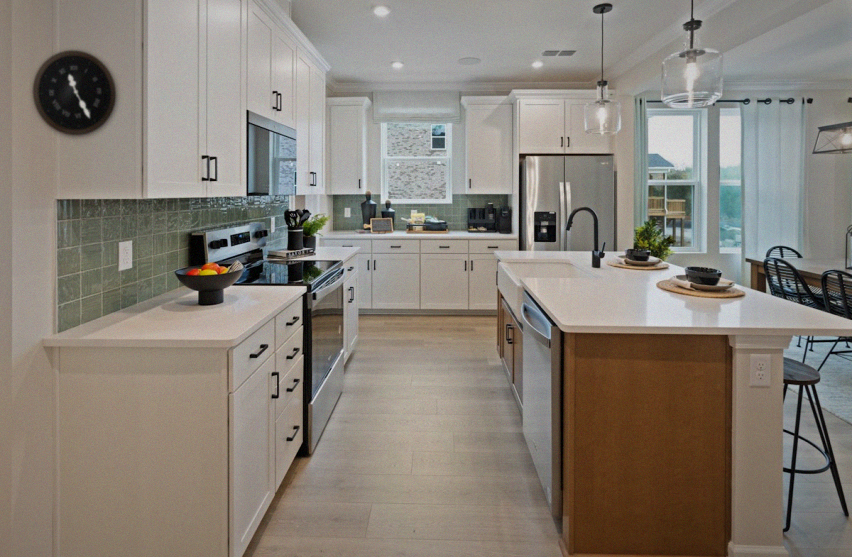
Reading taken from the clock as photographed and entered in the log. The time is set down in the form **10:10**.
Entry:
**11:26**
